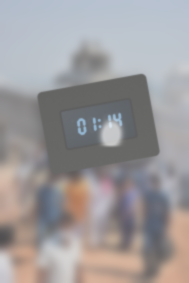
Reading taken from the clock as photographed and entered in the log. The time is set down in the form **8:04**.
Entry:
**1:14**
